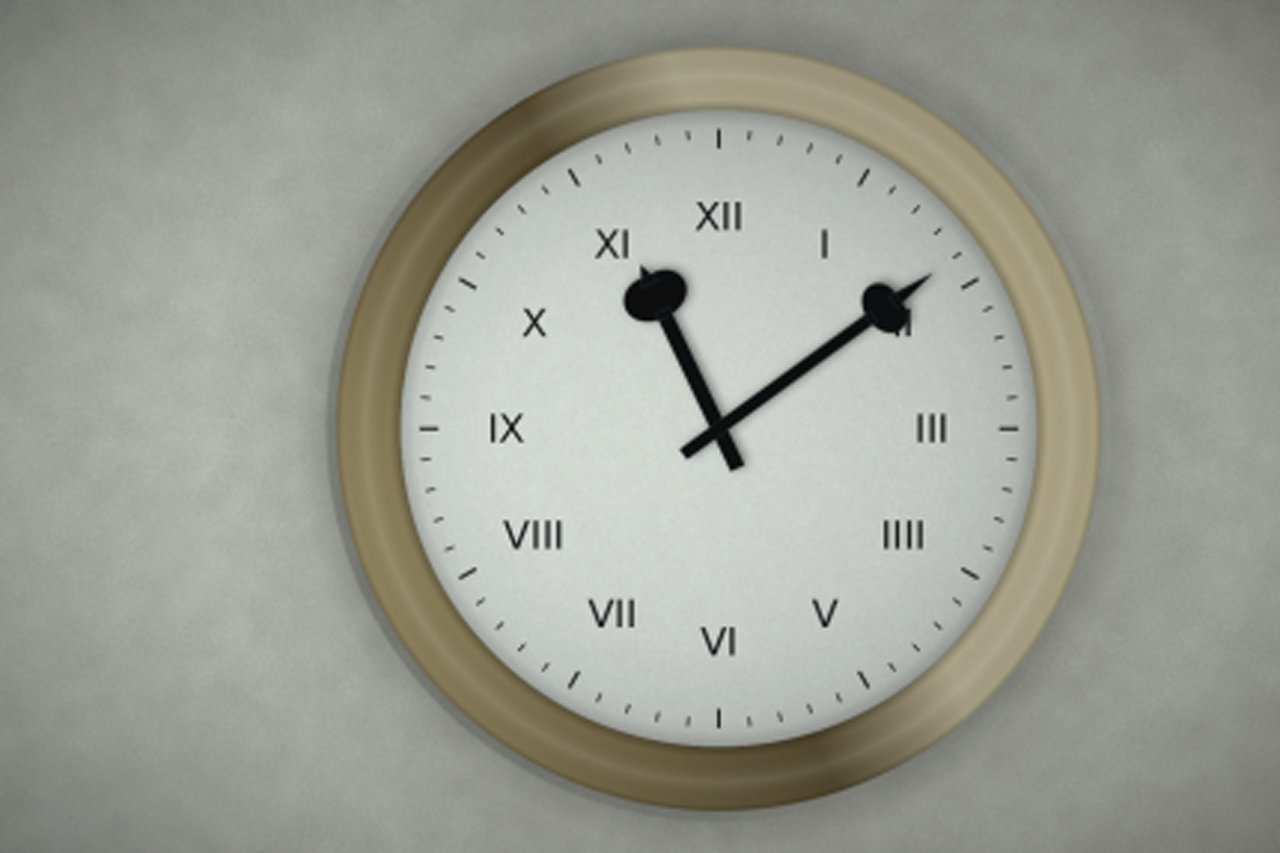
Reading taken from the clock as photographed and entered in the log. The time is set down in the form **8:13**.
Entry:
**11:09**
